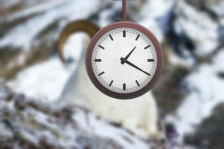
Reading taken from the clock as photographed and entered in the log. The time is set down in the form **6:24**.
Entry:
**1:20**
